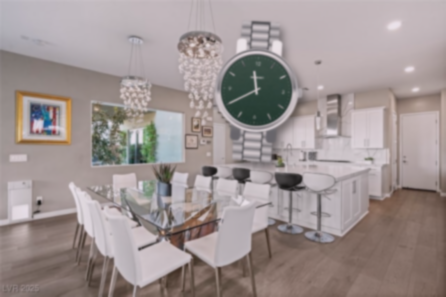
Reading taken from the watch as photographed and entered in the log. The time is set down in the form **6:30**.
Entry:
**11:40**
